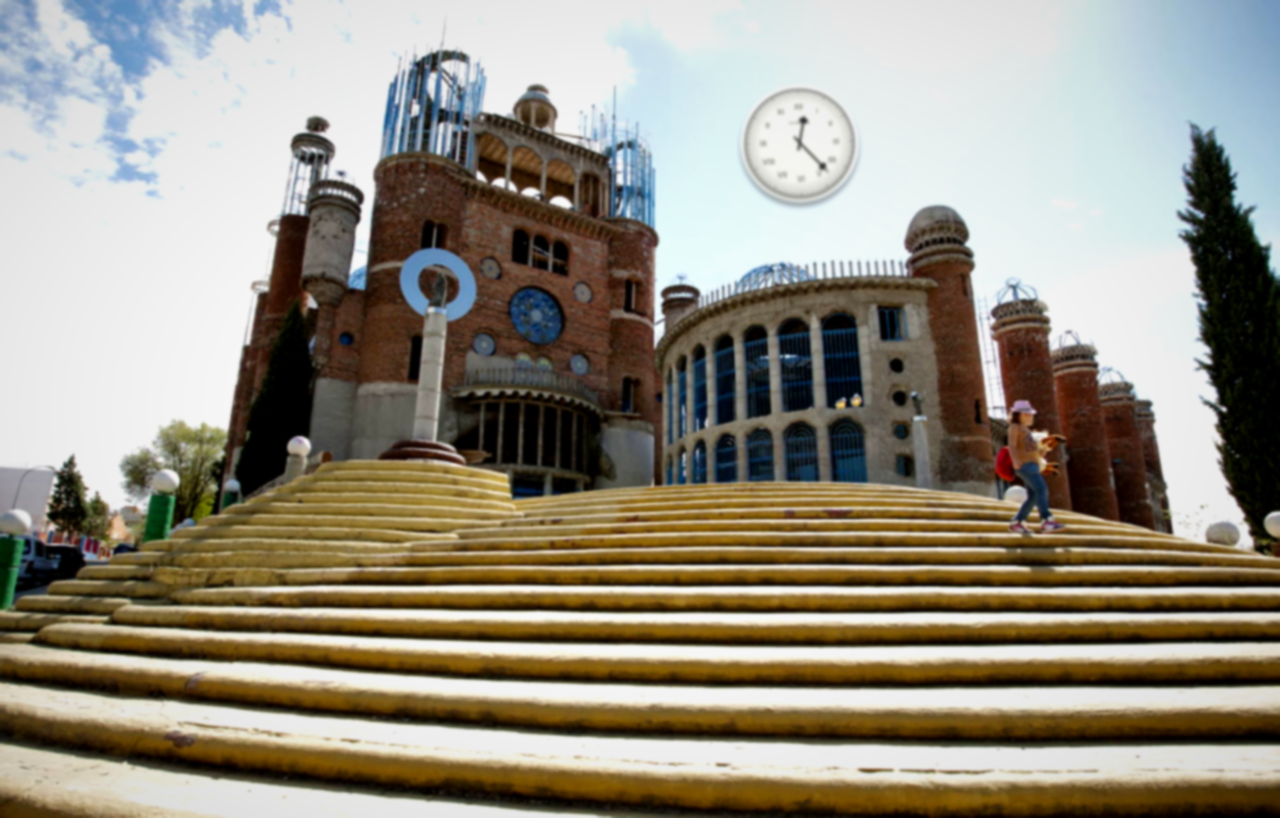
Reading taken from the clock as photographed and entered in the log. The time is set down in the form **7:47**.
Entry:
**12:23**
